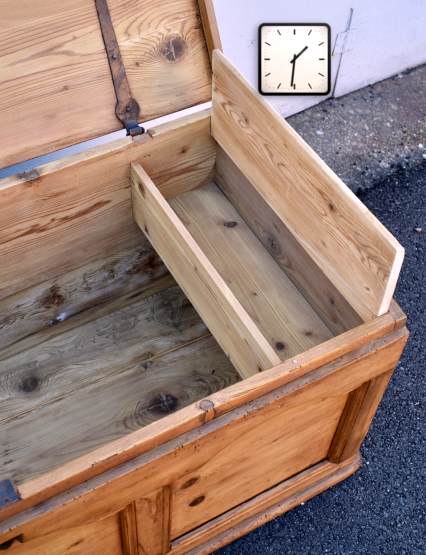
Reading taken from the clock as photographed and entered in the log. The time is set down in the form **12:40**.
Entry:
**1:31**
